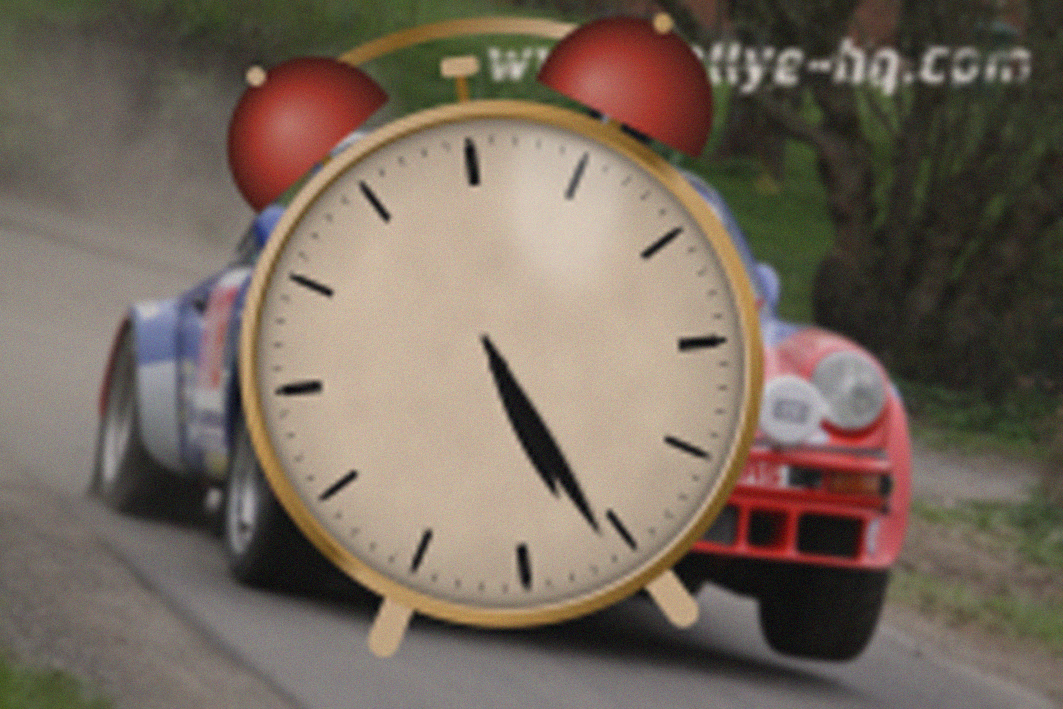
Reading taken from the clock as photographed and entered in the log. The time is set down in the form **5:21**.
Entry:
**5:26**
